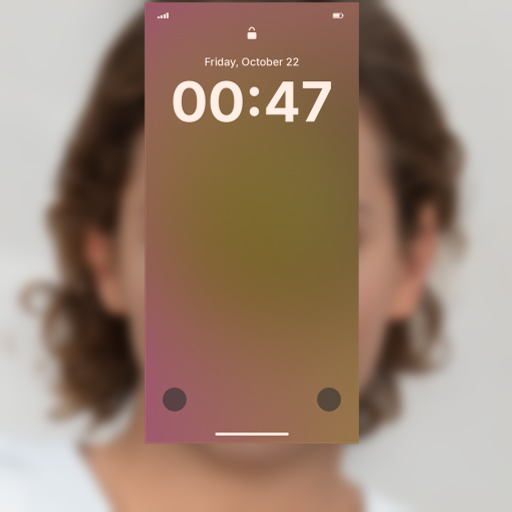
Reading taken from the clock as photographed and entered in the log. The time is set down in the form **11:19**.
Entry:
**0:47**
